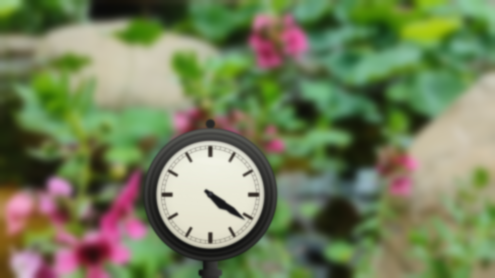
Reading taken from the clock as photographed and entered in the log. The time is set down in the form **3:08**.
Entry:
**4:21**
